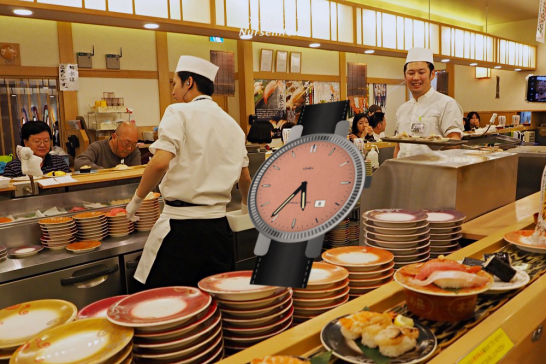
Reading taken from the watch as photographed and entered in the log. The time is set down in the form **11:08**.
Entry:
**5:36**
